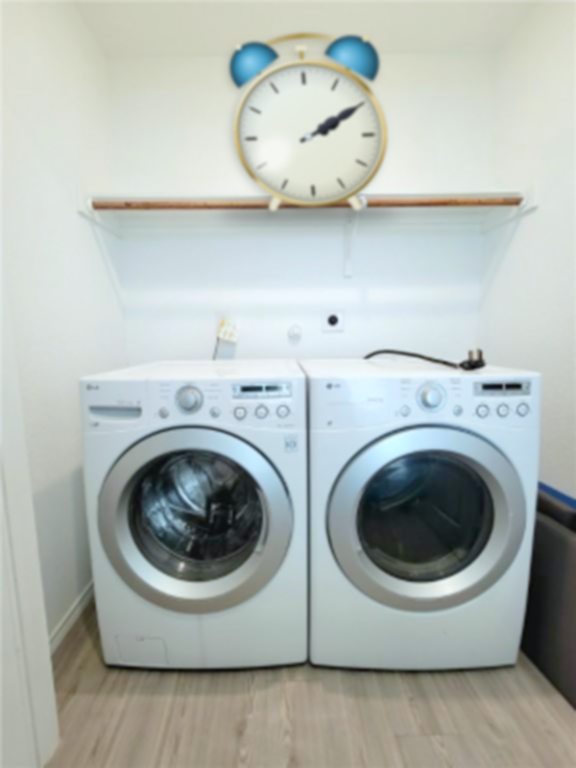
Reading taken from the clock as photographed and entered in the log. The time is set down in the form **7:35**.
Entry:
**2:10**
